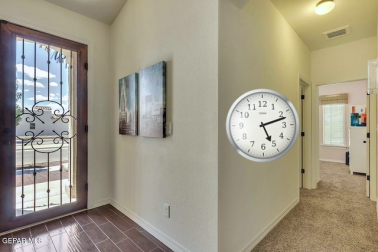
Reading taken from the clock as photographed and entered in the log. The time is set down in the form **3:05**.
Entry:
**5:12**
